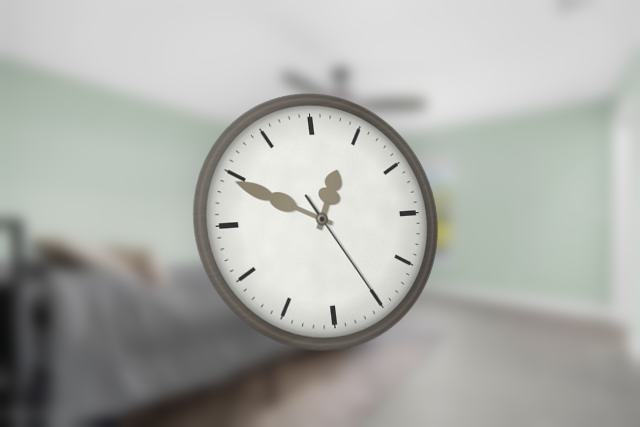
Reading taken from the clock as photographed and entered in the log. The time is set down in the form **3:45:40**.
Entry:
**12:49:25**
